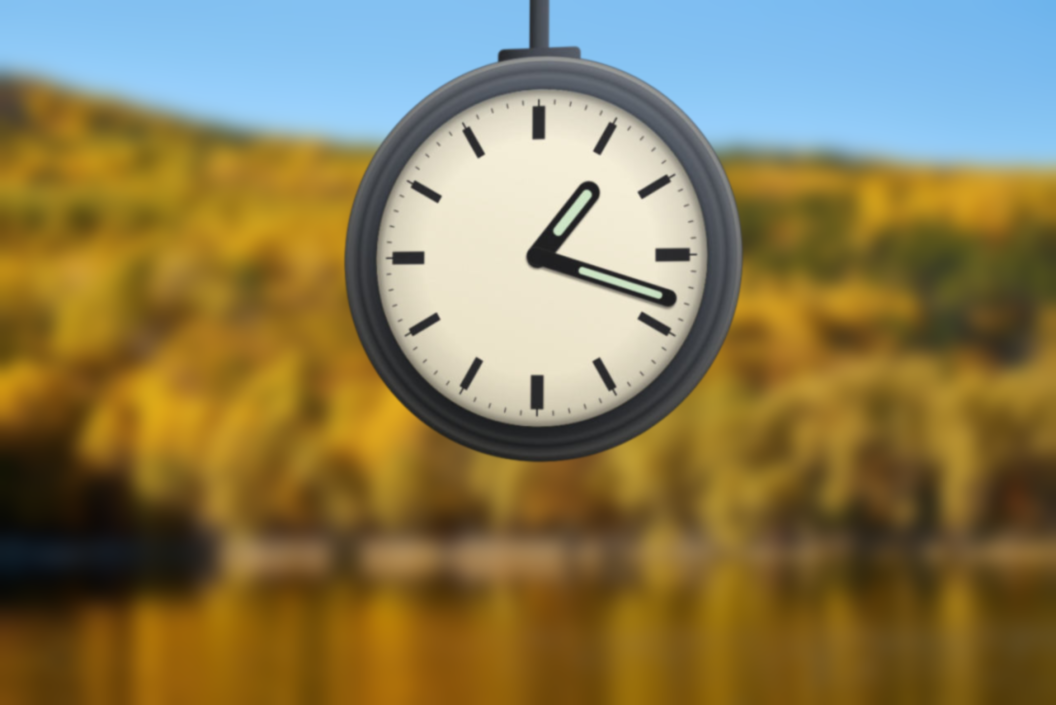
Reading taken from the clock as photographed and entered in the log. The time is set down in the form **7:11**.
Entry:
**1:18**
